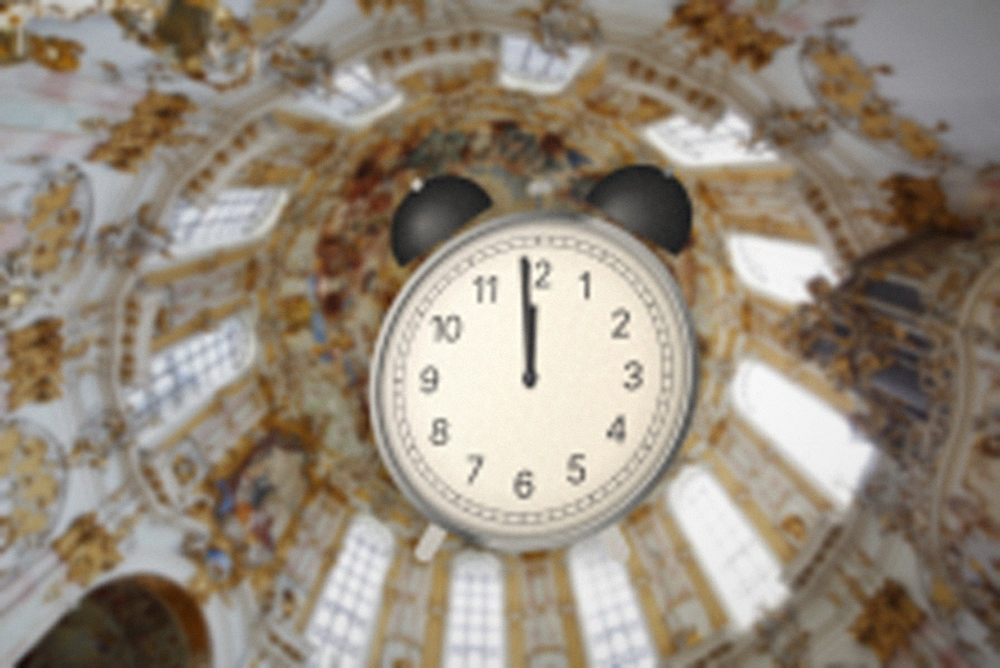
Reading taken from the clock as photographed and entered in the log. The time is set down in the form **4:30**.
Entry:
**11:59**
